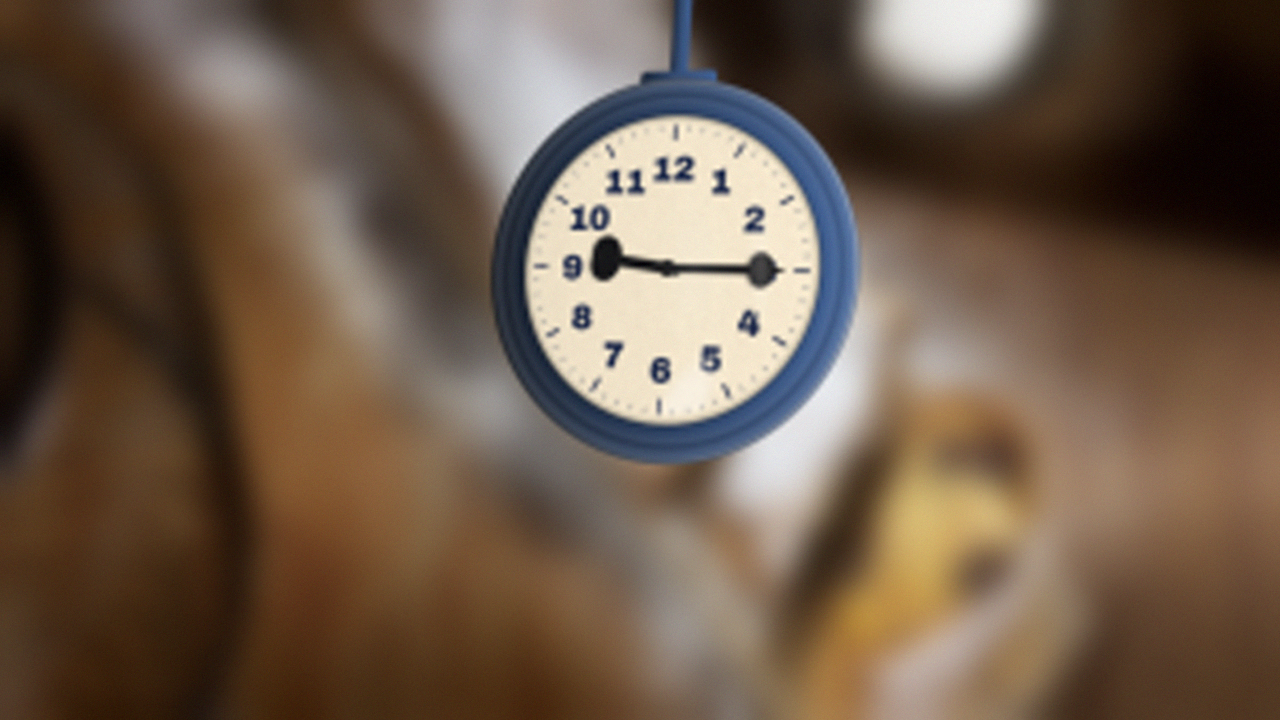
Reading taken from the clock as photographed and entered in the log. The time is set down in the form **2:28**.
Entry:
**9:15**
